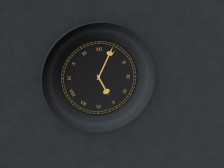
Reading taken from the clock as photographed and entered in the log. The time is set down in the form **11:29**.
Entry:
**5:04**
